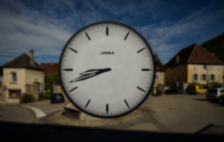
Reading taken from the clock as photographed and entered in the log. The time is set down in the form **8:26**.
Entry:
**8:42**
